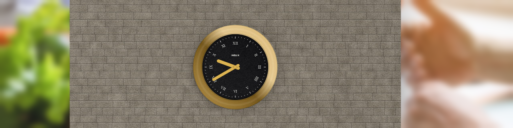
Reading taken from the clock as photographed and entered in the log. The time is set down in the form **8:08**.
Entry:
**9:40**
